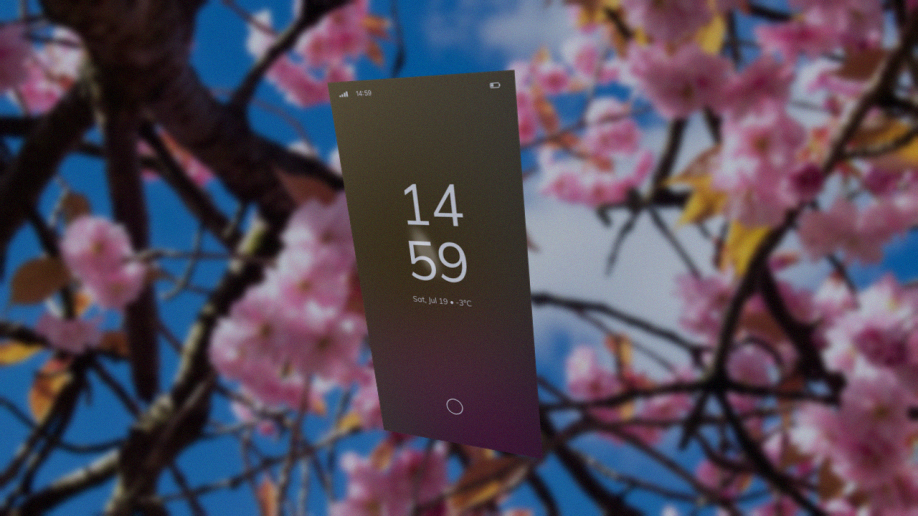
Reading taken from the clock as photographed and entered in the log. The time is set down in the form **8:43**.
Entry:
**14:59**
